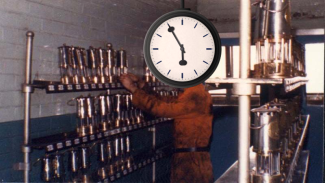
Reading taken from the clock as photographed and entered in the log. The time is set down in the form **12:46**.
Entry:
**5:55**
